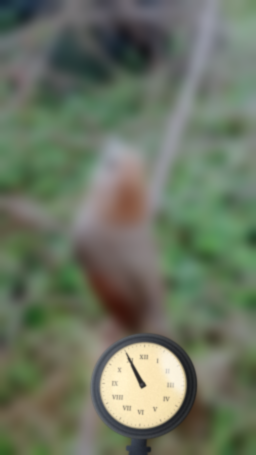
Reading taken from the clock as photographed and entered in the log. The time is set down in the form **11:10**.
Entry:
**10:55**
